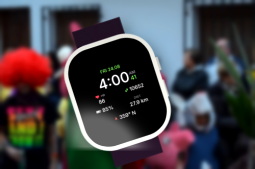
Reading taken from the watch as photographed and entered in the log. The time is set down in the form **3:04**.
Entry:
**4:00**
